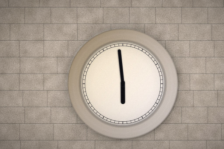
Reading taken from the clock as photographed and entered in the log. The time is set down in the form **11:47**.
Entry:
**5:59**
